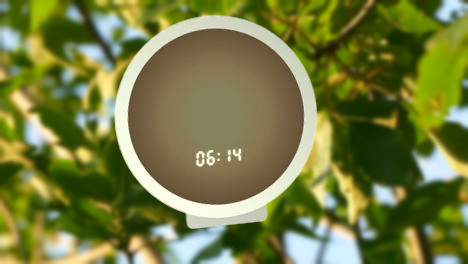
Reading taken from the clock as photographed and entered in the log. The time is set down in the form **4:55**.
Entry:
**6:14**
